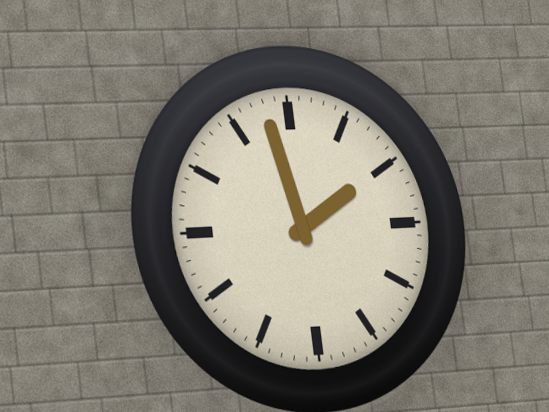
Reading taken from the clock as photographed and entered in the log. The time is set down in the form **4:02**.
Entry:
**1:58**
